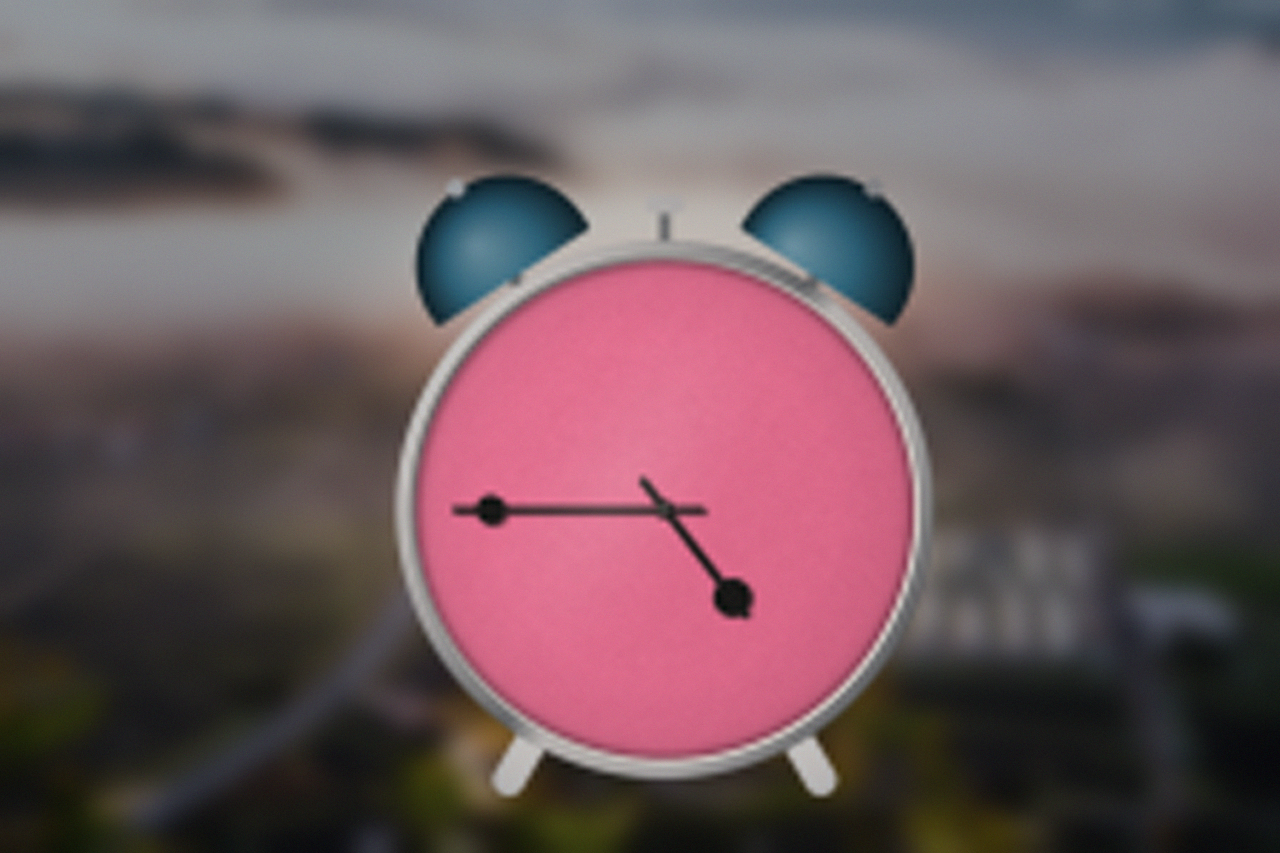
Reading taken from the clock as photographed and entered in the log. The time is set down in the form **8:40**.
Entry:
**4:45**
